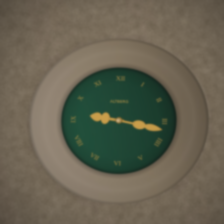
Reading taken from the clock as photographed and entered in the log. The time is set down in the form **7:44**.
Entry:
**9:17**
